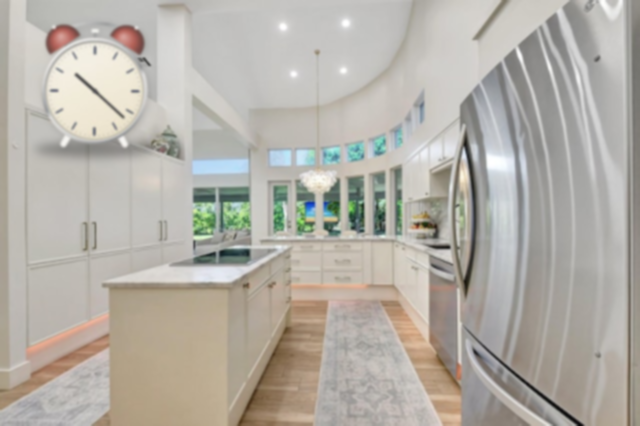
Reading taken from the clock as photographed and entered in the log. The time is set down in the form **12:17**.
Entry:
**10:22**
